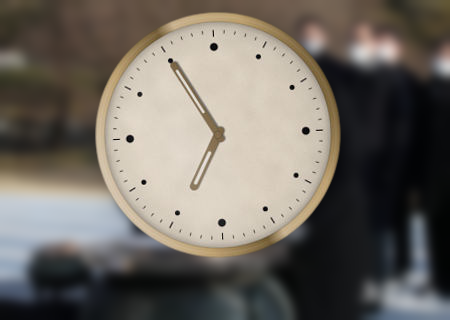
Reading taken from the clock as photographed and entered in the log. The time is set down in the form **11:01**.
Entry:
**6:55**
